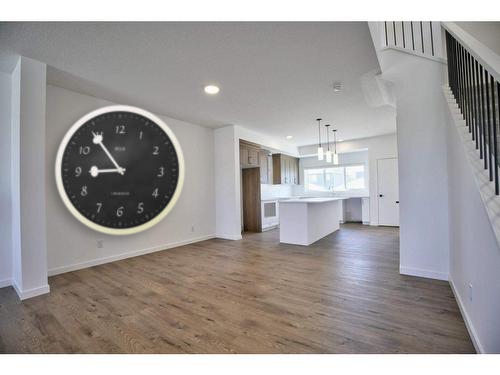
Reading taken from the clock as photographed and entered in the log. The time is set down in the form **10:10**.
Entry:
**8:54**
